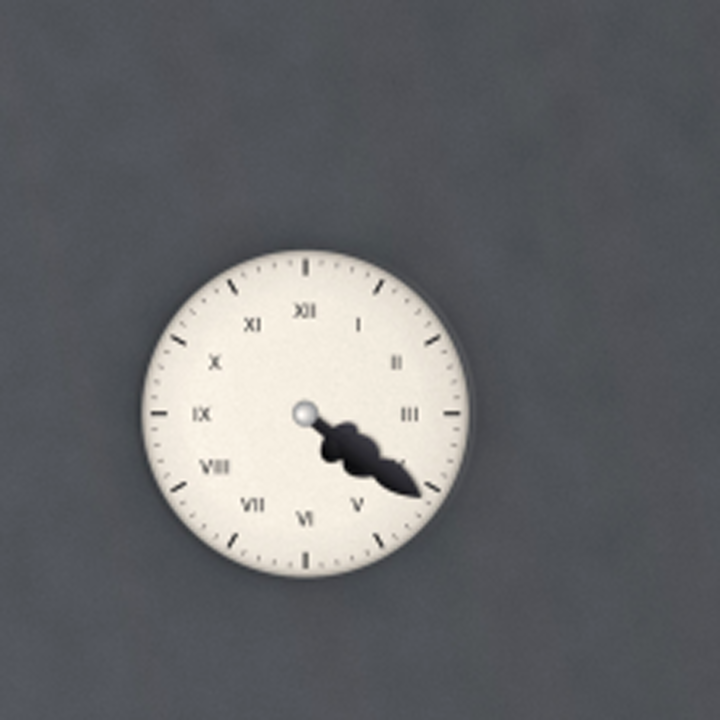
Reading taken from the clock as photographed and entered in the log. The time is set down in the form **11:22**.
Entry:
**4:21**
